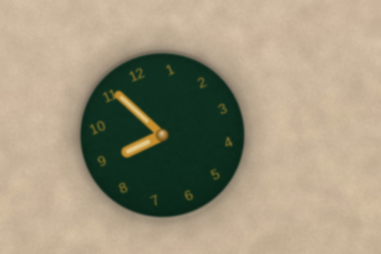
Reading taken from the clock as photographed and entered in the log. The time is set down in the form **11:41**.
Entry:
**8:56**
